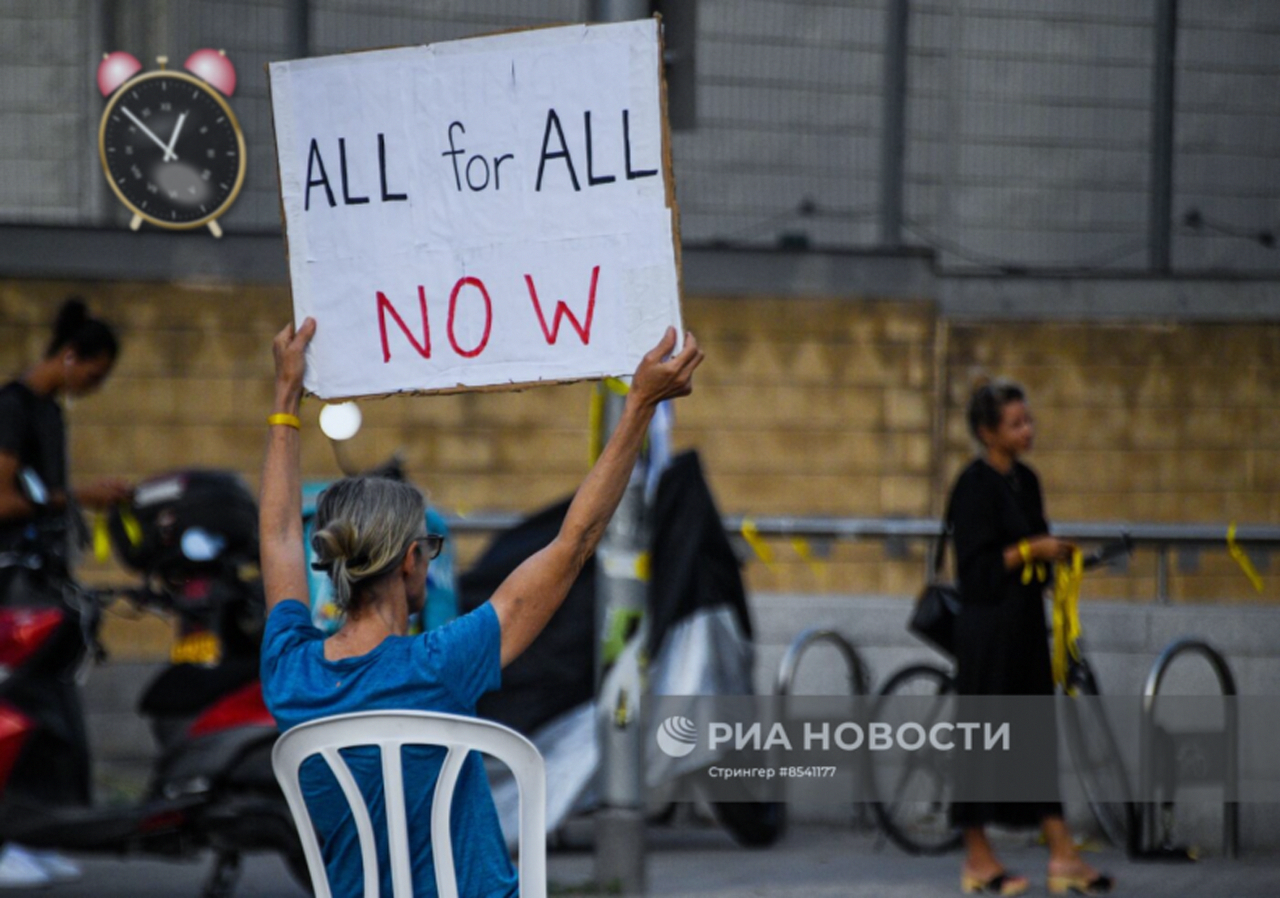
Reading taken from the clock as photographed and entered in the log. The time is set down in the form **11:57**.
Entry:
**12:52**
